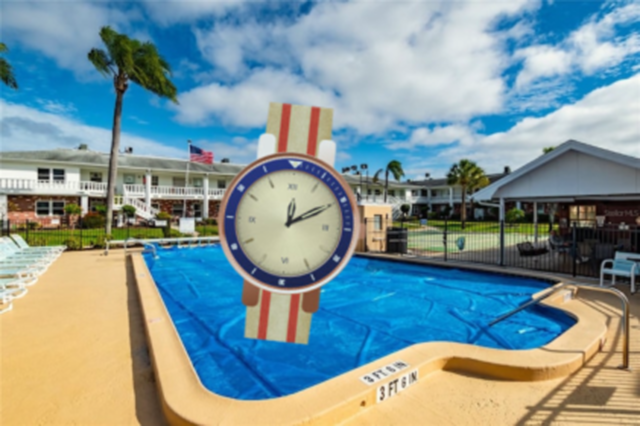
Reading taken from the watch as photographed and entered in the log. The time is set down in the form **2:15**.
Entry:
**12:10**
